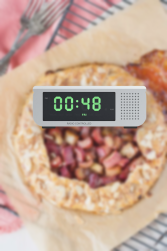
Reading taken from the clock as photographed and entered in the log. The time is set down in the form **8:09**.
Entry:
**0:48**
